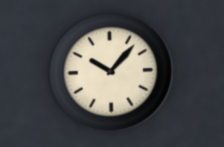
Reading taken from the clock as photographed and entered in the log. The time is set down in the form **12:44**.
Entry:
**10:07**
